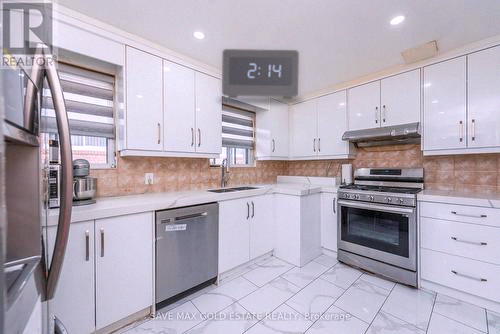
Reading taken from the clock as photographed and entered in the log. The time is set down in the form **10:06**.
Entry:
**2:14**
